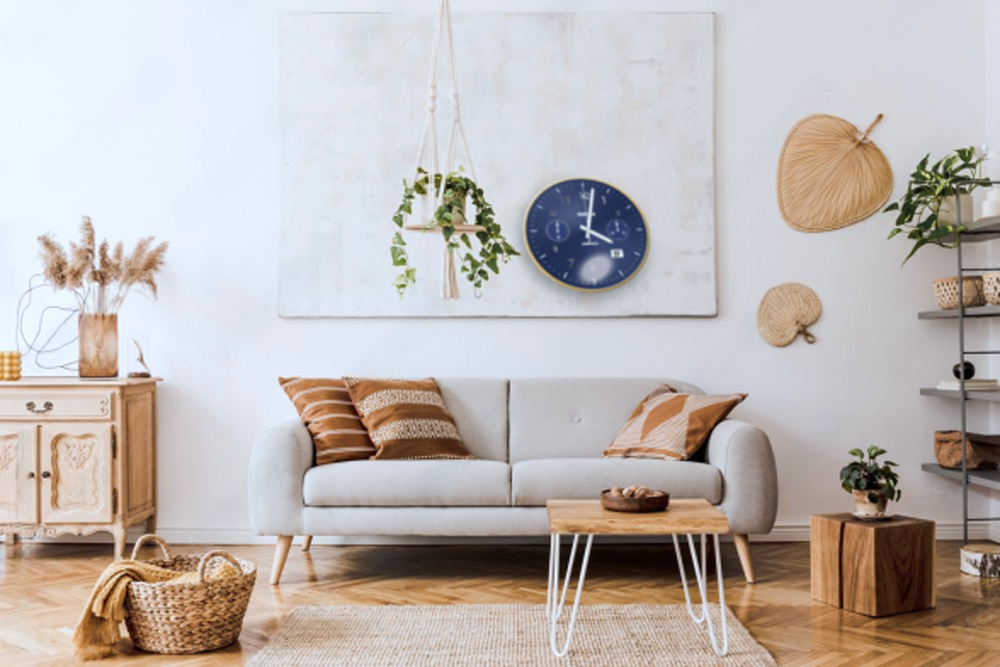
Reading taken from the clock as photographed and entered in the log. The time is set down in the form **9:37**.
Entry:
**4:02**
